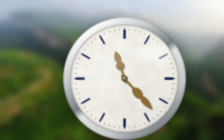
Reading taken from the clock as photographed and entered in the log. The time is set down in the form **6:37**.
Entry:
**11:23**
